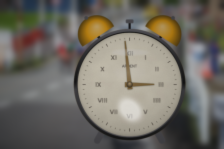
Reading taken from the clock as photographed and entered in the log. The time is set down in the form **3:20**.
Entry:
**2:59**
